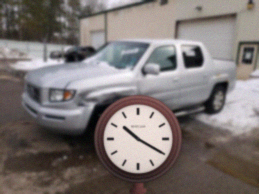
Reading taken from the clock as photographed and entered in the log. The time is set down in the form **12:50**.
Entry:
**10:20**
